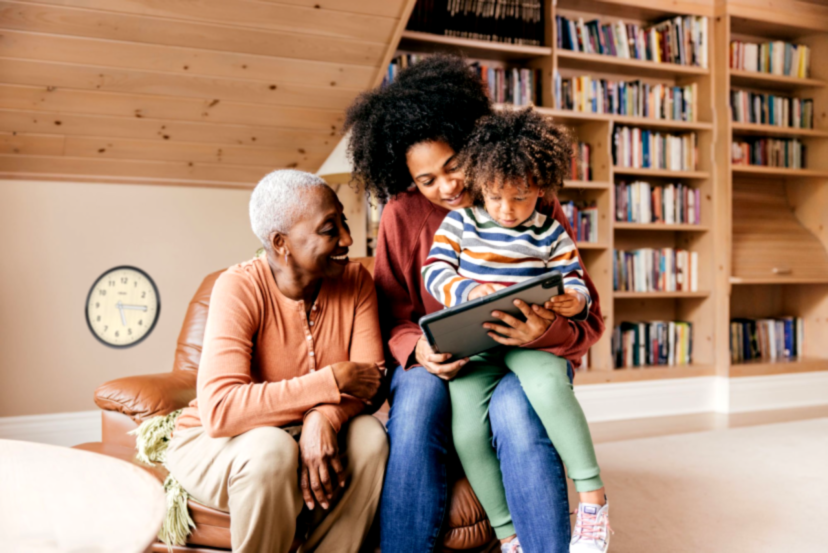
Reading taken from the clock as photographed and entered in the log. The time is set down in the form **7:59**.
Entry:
**5:15**
